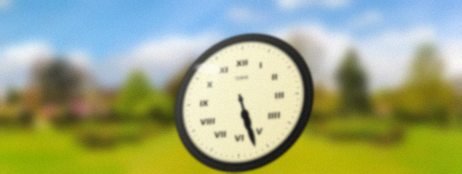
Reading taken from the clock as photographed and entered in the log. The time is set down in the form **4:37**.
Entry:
**5:27**
